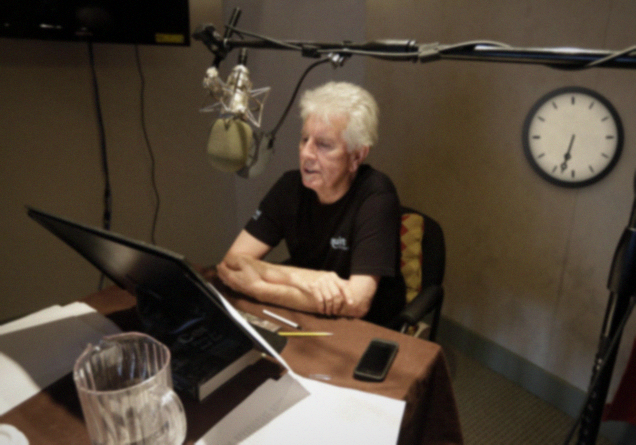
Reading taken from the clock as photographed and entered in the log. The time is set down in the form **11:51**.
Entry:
**6:33**
